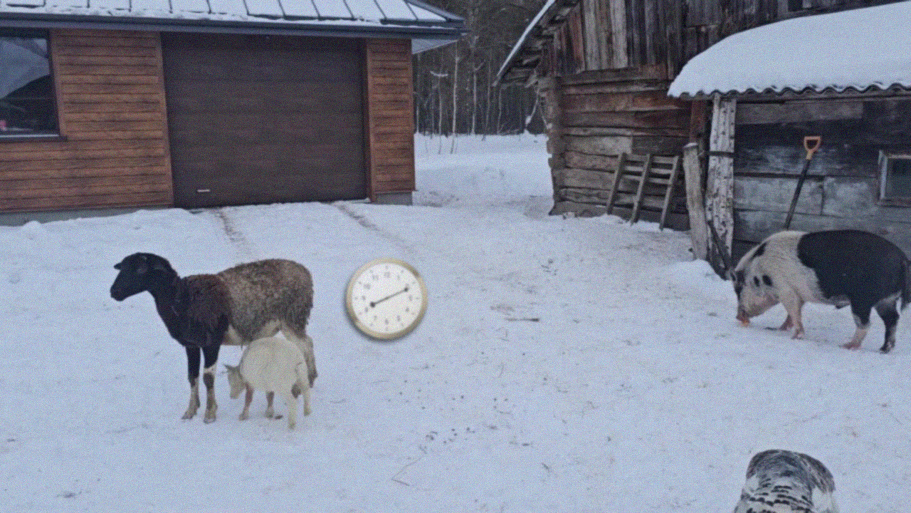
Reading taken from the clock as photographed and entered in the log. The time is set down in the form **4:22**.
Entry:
**8:11**
